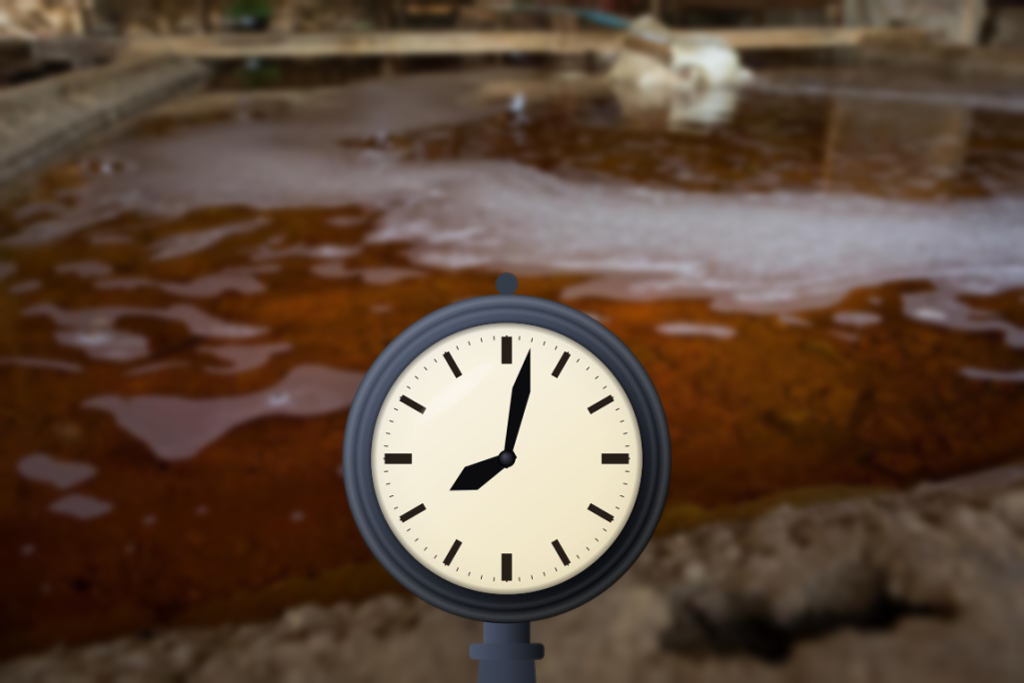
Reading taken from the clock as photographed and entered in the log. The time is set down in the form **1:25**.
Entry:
**8:02**
